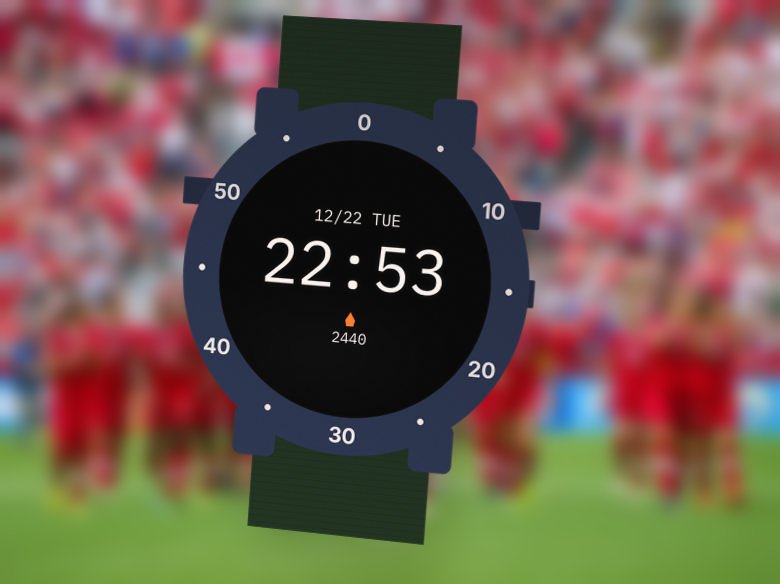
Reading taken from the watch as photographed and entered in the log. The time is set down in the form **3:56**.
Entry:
**22:53**
